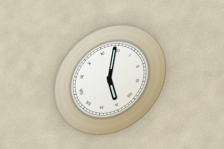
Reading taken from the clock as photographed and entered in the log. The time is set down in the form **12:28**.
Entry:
**4:59**
